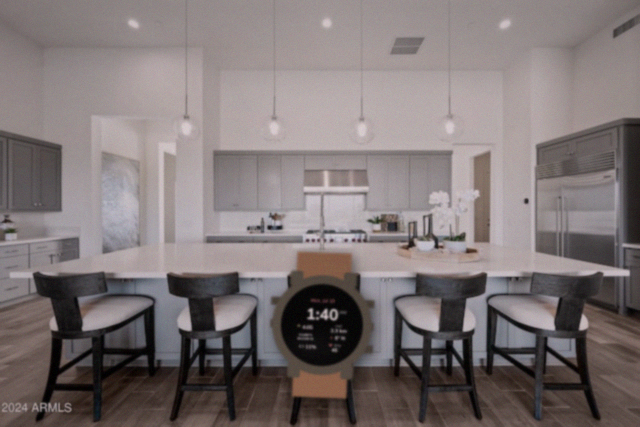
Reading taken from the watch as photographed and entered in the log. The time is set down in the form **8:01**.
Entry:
**1:40**
